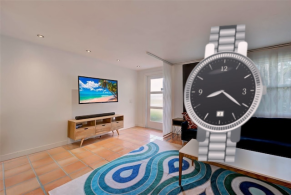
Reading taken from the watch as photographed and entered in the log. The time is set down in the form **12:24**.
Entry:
**8:21**
